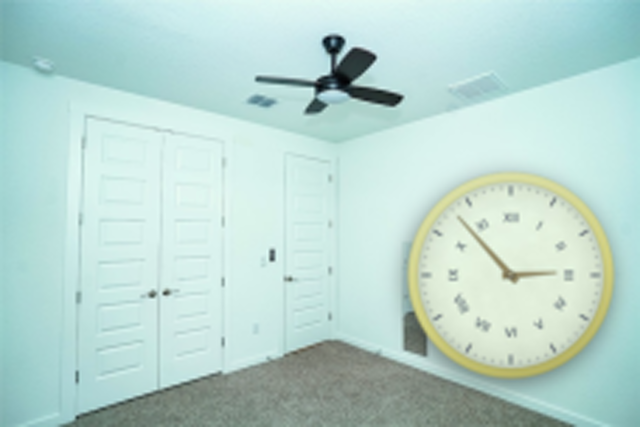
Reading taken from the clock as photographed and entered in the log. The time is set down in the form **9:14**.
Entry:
**2:53**
